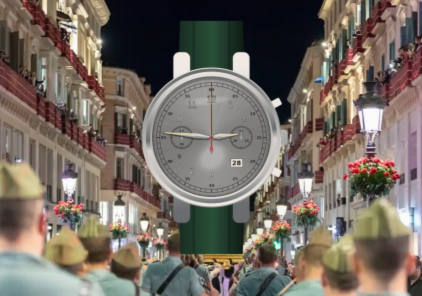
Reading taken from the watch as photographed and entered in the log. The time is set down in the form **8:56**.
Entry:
**2:46**
